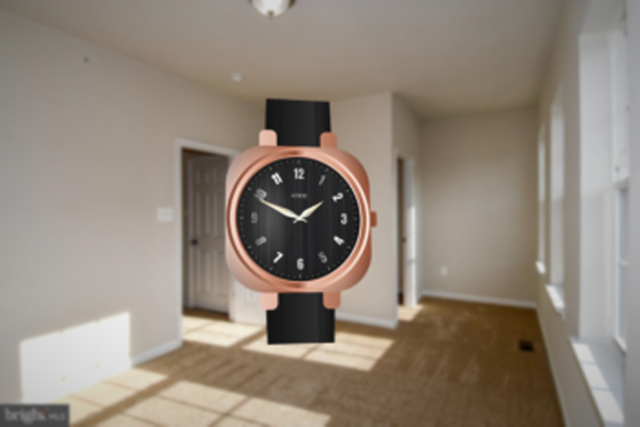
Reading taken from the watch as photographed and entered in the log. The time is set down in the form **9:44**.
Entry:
**1:49**
